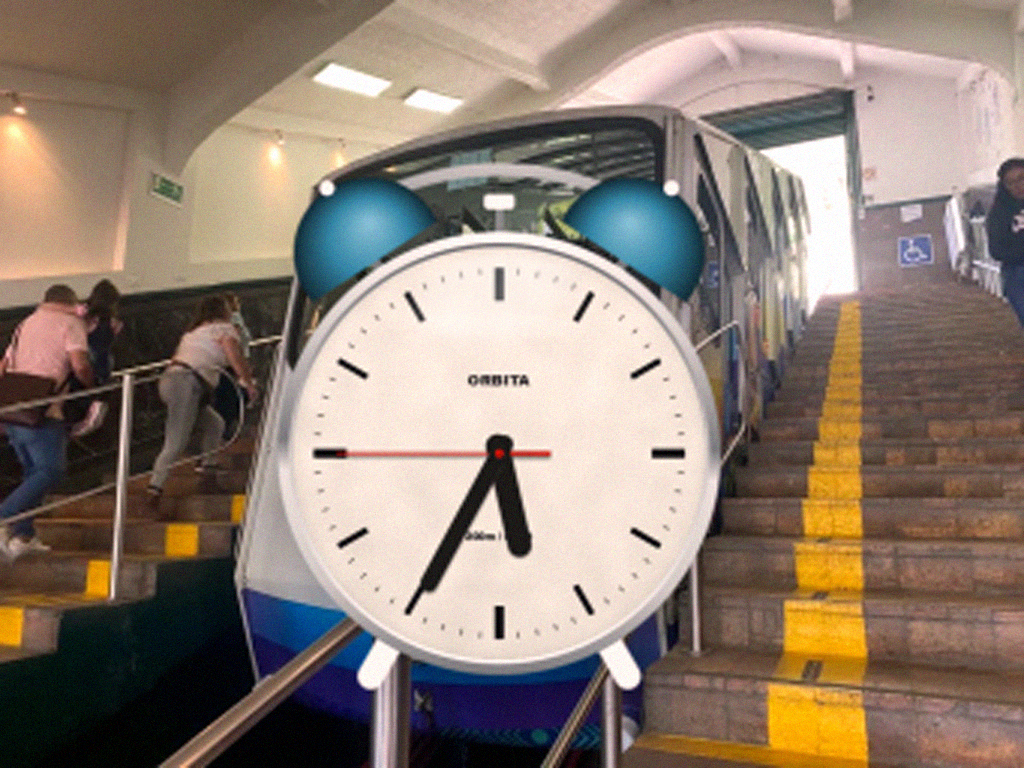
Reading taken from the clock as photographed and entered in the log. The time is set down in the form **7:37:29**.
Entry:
**5:34:45**
